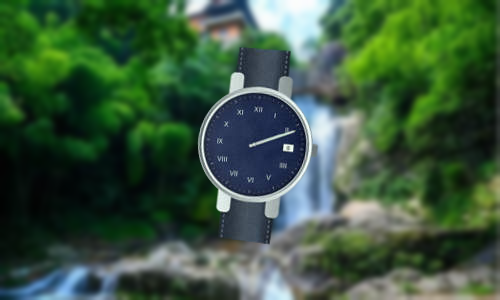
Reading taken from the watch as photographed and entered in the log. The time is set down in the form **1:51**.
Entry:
**2:11**
